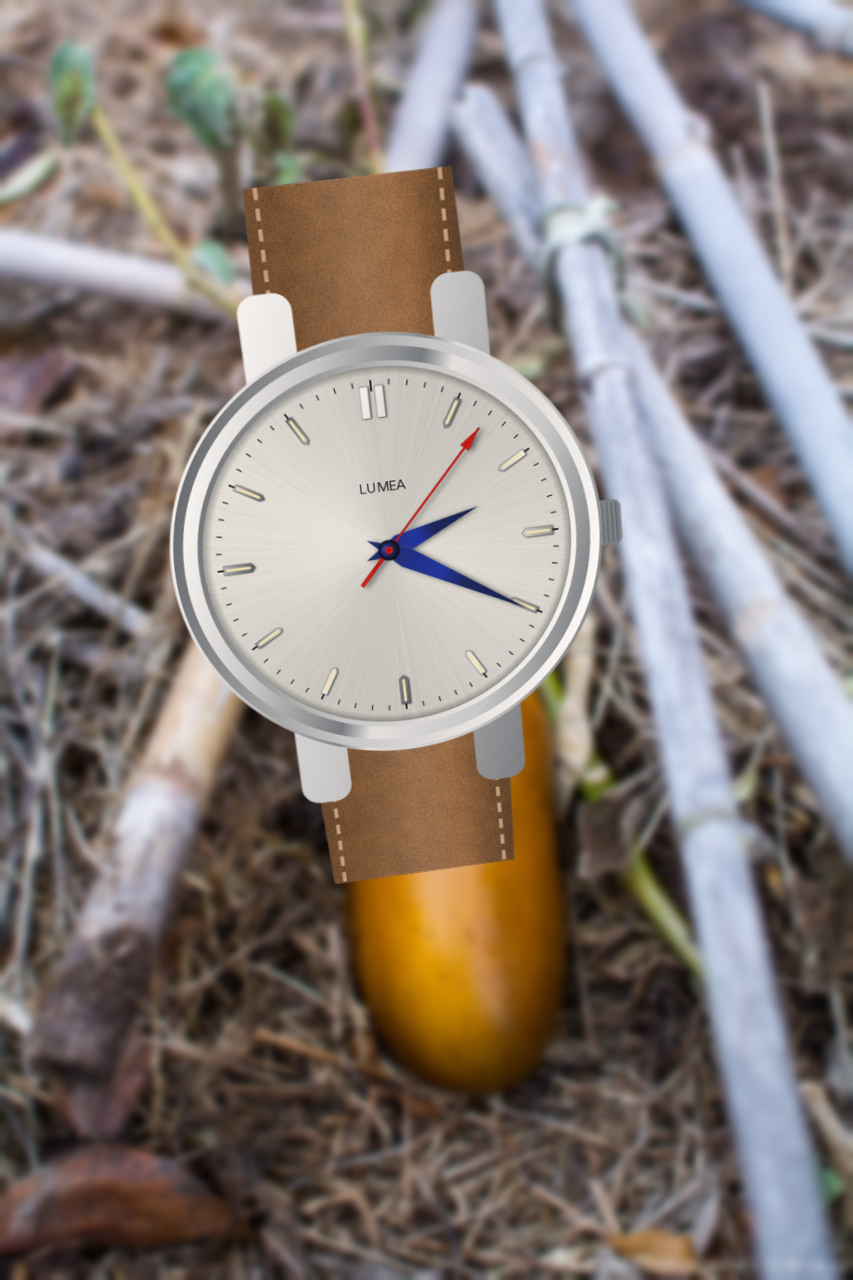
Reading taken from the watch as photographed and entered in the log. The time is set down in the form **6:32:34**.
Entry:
**2:20:07**
